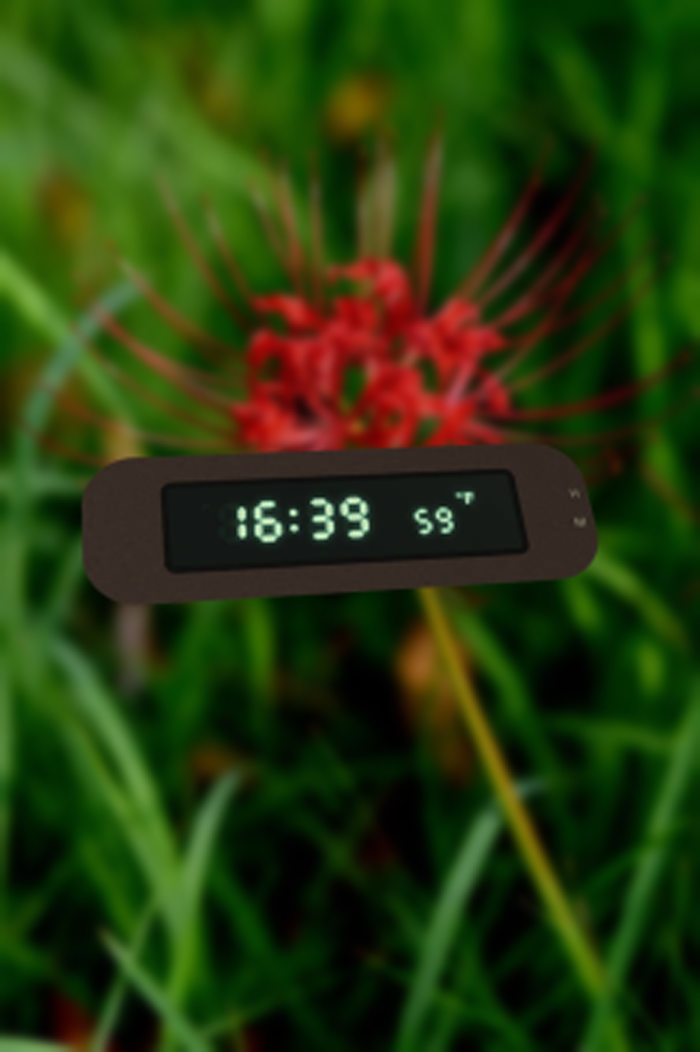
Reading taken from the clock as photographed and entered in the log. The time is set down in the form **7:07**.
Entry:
**16:39**
